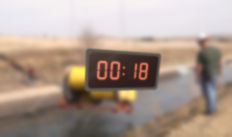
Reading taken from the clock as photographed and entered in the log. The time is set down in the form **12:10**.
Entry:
**0:18**
